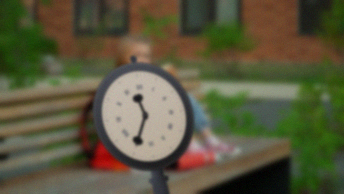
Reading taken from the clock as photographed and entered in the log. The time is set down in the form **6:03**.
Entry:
**11:35**
